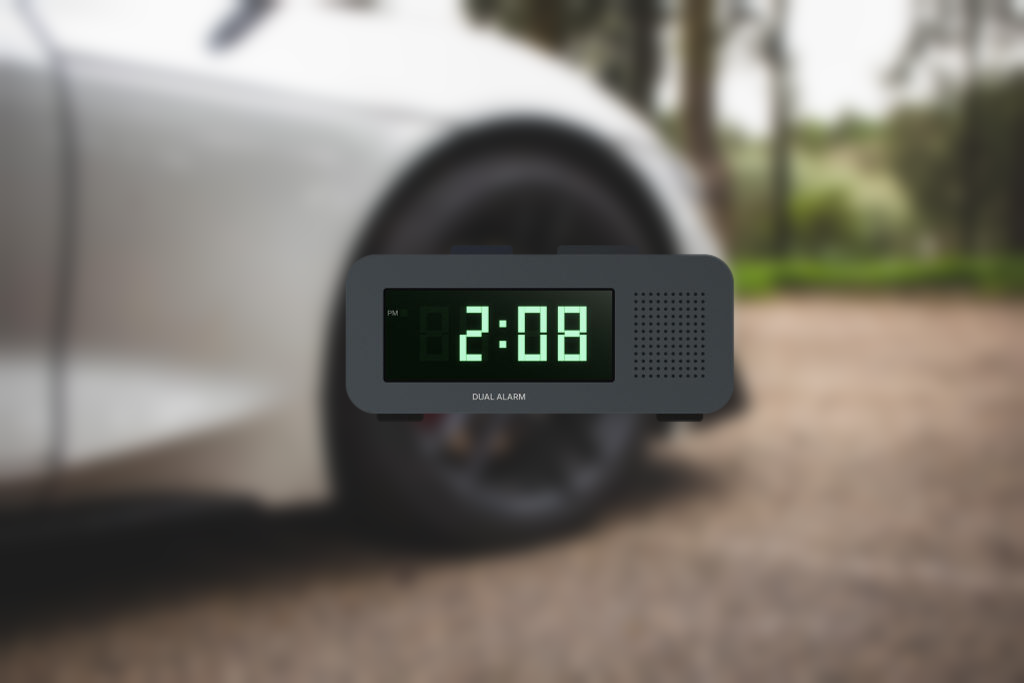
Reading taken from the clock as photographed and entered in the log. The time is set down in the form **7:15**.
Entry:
**2:08**
